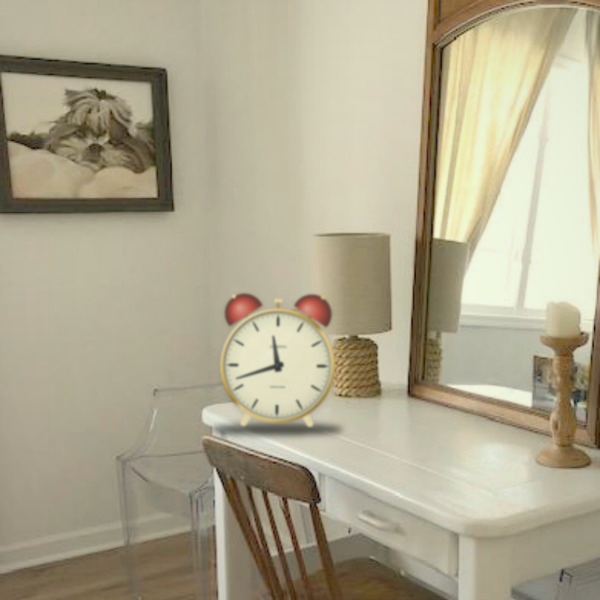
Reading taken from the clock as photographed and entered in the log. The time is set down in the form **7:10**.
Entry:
**11:42**
